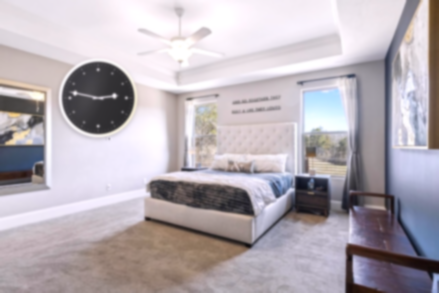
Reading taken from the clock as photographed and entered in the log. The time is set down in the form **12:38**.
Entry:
**2:47**
